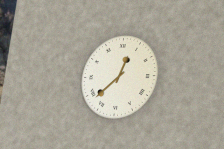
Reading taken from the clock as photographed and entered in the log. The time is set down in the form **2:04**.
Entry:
**12:38**
